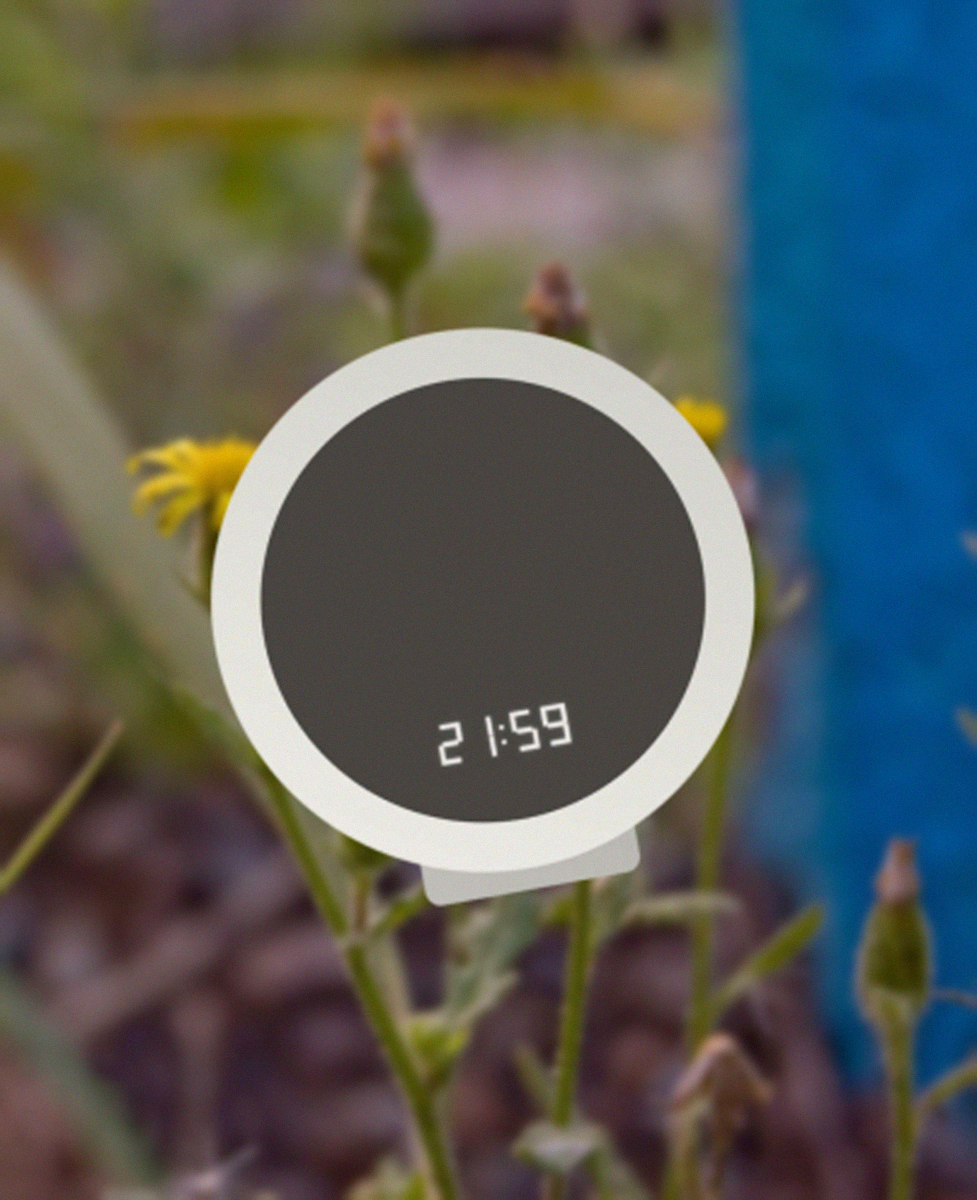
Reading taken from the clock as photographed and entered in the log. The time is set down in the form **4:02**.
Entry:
**21:59**
